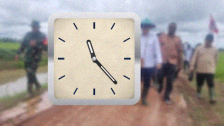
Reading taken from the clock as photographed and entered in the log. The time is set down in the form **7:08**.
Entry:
**11:23**
